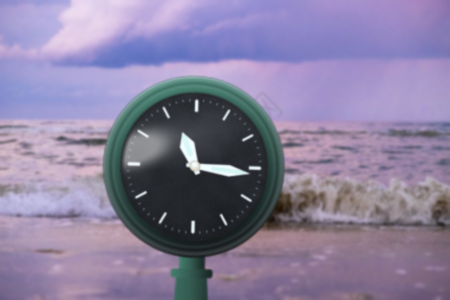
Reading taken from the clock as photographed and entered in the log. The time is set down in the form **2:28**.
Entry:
**11:16**
